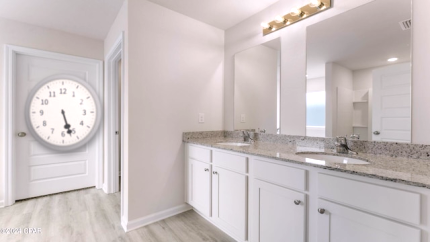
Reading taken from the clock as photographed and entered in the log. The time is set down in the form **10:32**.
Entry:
**5:27**
